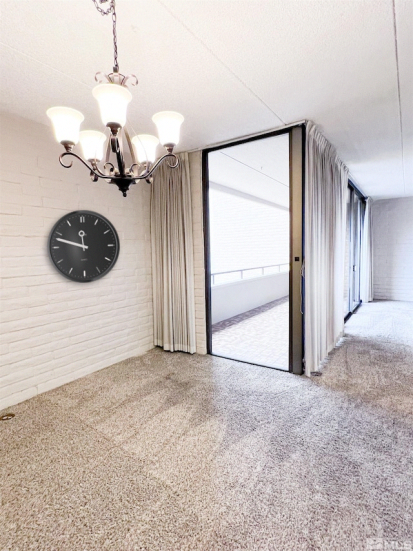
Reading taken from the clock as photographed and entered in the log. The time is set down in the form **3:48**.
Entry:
**11:48**
